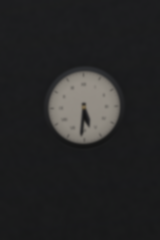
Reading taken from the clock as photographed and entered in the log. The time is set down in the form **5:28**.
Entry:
**5:31**
